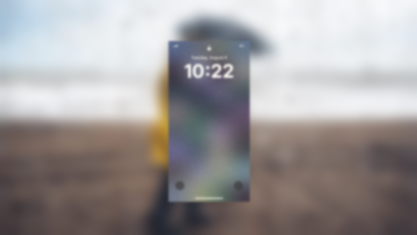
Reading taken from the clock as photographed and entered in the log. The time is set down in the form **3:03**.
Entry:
**10:22**
